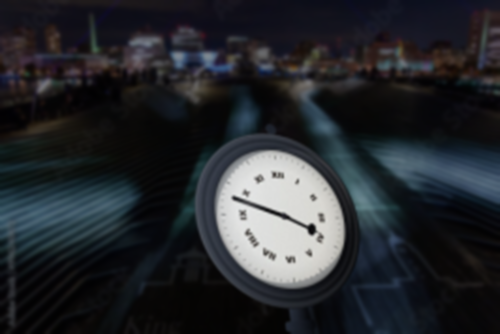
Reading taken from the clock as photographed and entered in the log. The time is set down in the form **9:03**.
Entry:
**3:48**
